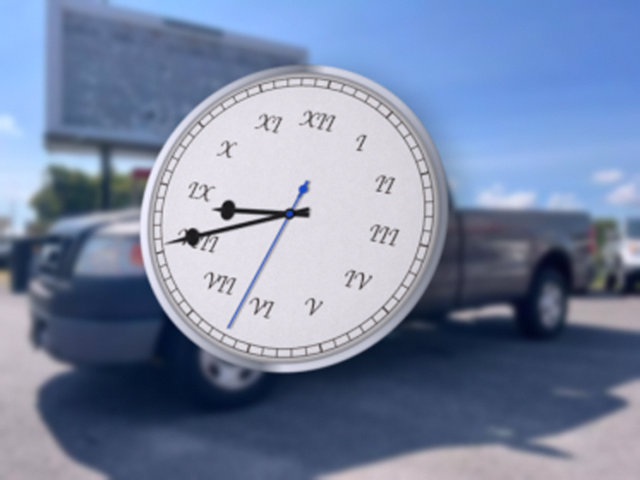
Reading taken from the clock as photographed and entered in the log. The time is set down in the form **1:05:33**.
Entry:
**8:40:32**
